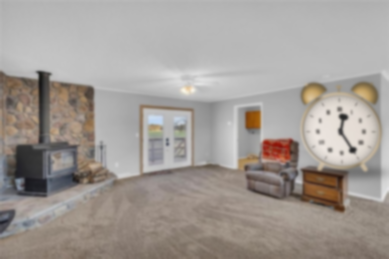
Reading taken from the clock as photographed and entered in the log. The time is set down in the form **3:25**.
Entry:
**12:25**
